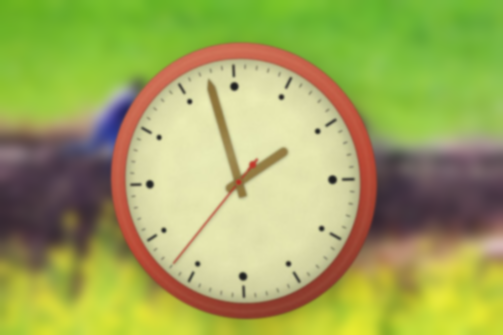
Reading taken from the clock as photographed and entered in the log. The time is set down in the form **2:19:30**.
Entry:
**1:57:37**
